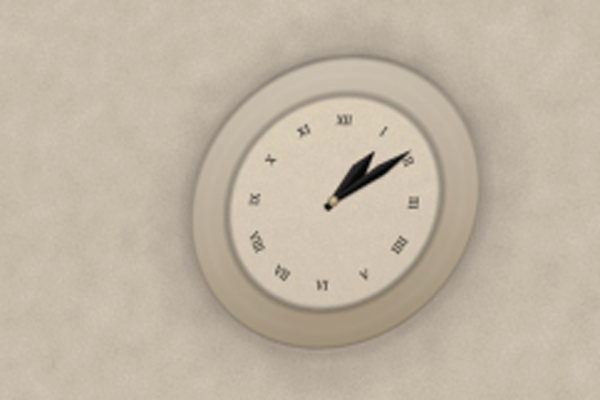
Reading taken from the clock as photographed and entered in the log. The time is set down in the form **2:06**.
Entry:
**1:09**
